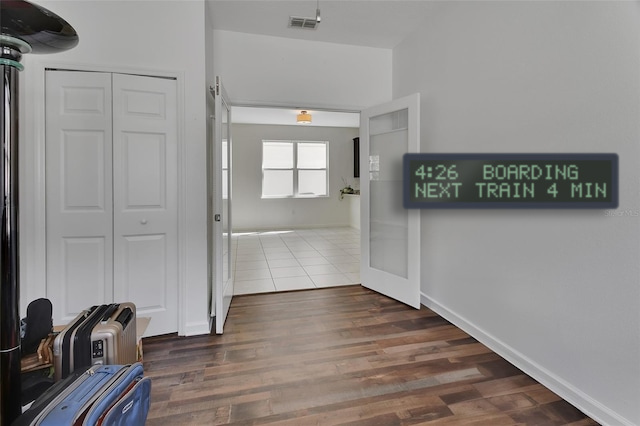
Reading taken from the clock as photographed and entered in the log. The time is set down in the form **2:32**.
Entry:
**4:26**
